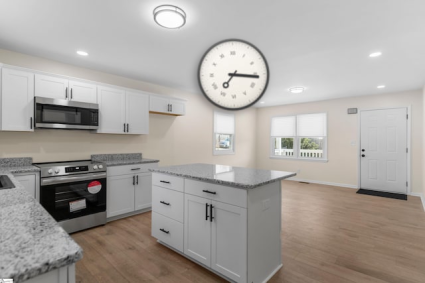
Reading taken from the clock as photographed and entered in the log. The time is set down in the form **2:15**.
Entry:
**7:16**
